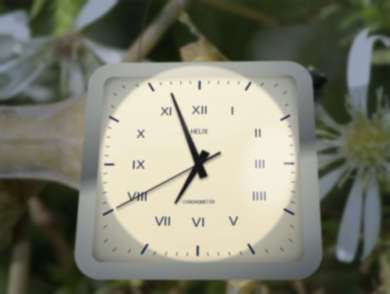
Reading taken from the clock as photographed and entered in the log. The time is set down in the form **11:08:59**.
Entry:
**6:56:40**
